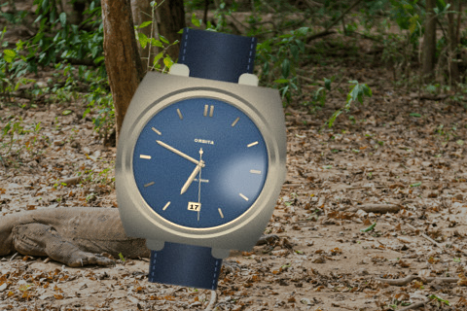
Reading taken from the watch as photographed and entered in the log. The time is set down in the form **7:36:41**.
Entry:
**6:48:29**
